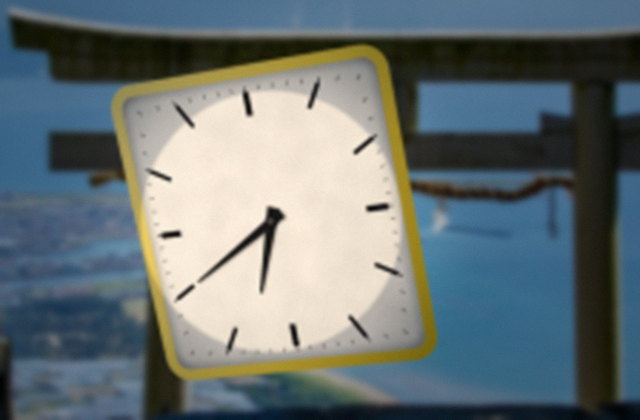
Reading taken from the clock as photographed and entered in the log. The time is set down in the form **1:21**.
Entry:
**6:40**
